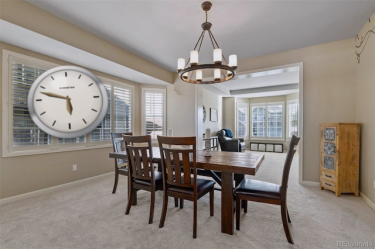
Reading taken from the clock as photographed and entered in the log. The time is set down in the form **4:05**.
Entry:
**5:48**
